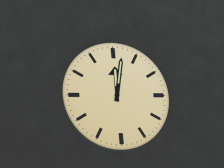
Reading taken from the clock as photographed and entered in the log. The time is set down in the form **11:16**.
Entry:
**12:02**
